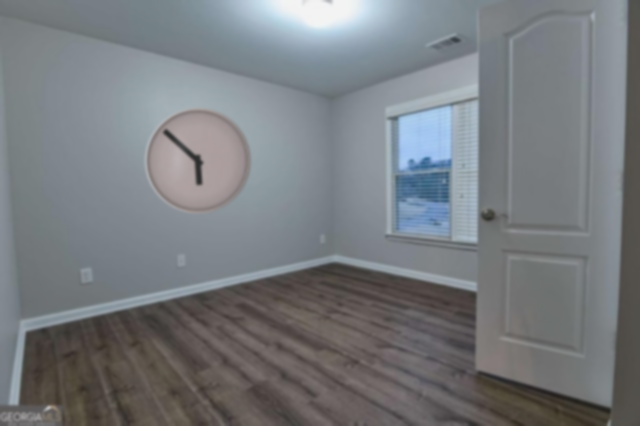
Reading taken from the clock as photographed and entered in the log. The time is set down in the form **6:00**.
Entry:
**5:52**
